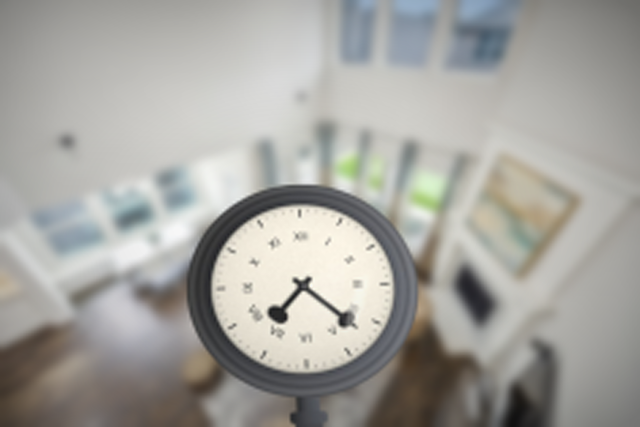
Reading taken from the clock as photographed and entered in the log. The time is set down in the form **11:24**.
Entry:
**7:22**
